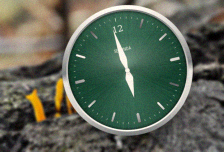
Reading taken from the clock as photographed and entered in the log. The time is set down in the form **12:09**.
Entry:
**5:59**
